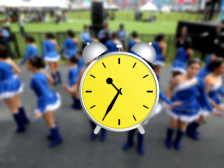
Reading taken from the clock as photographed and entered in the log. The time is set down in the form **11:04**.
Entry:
**10:35**
